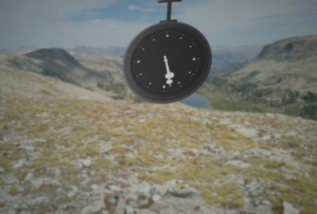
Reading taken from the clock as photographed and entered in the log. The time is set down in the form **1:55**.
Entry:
**5:28**
